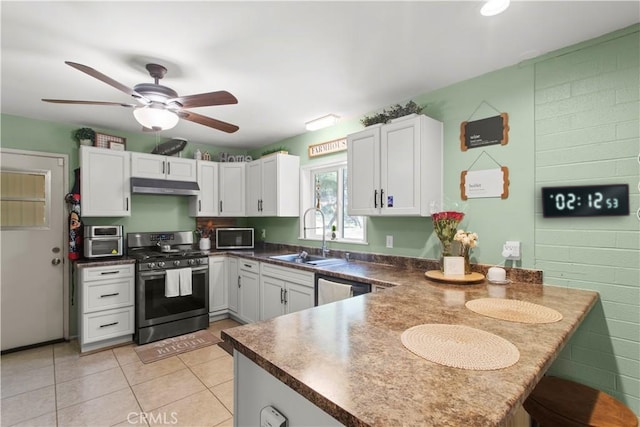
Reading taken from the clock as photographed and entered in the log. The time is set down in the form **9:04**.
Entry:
**2:12**
